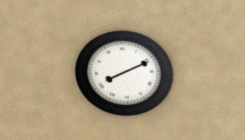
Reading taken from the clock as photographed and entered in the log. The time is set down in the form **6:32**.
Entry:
**8:11**
